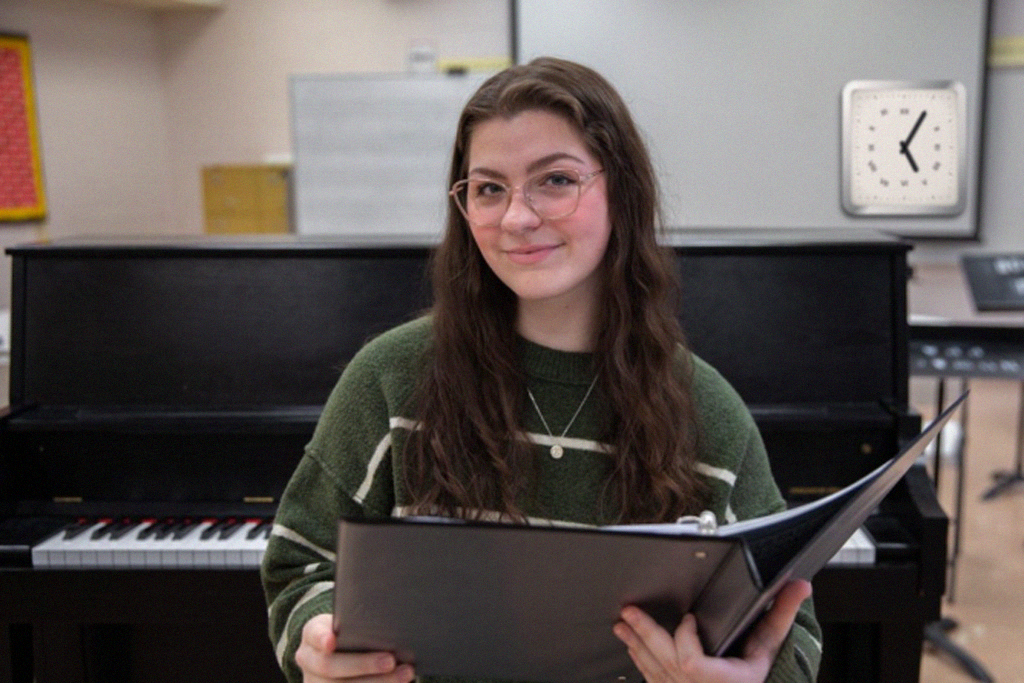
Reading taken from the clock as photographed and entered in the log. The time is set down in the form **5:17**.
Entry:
**5:05**
